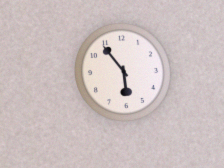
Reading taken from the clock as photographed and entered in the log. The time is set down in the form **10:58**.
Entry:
**5:54**
